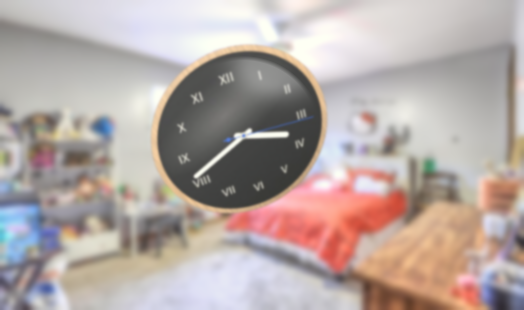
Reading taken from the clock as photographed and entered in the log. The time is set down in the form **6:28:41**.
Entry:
**3:41:16**
